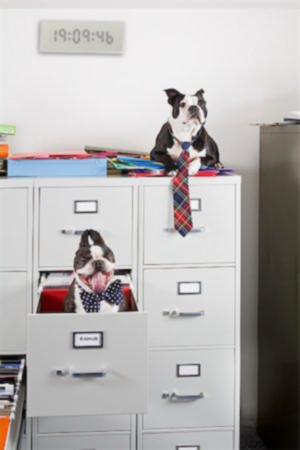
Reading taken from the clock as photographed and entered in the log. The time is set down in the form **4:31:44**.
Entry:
**19:09:46**
